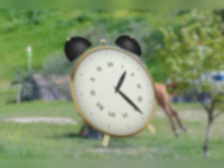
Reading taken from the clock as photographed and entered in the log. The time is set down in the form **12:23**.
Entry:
**1:24**
